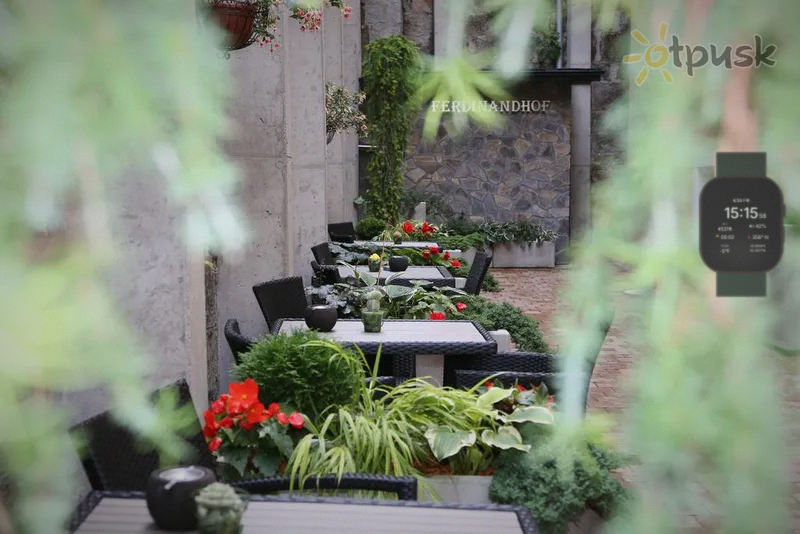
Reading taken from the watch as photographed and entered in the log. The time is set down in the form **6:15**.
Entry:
**15:15**
